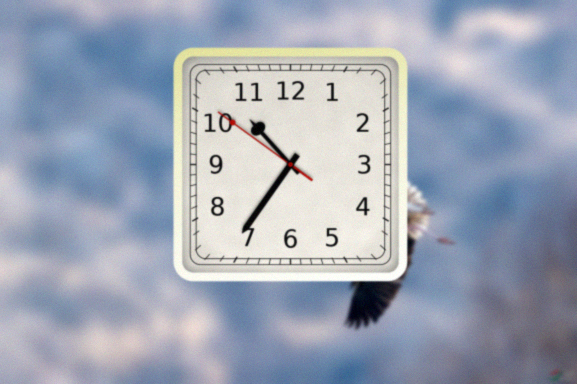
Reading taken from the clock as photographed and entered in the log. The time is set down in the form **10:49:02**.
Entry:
**10:35:51**
